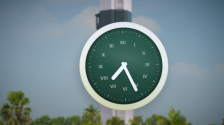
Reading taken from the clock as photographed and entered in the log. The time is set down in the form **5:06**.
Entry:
**7:26**
